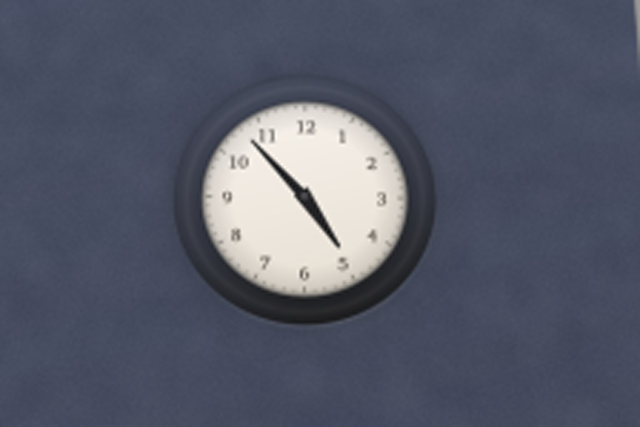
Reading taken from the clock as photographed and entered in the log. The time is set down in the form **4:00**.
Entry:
**4:53**
